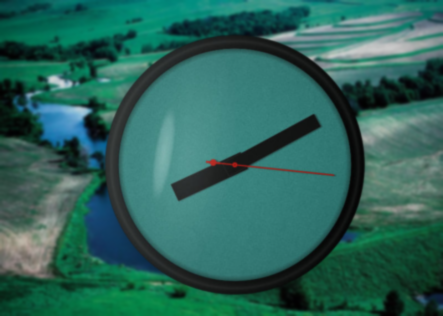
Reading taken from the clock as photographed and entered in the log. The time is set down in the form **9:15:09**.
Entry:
**8:10:16**
